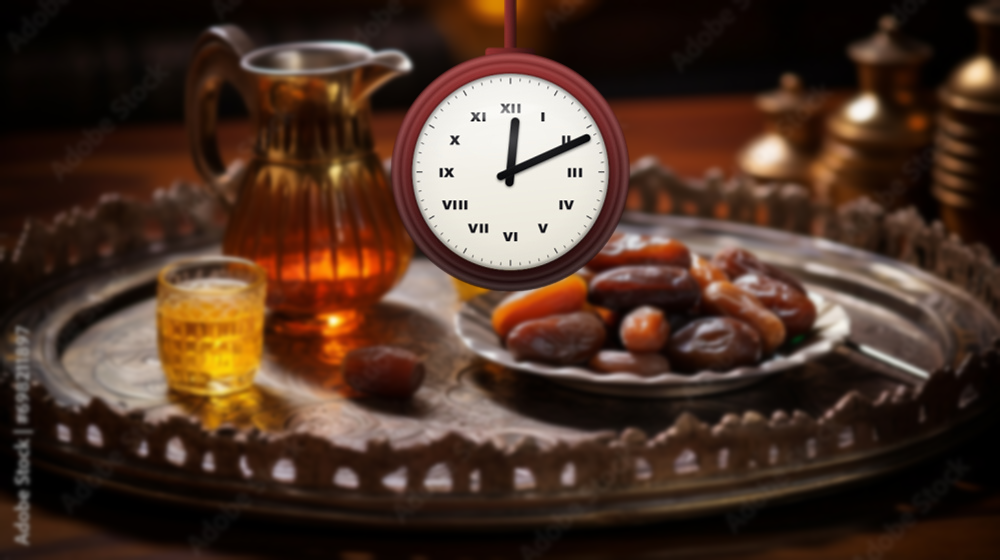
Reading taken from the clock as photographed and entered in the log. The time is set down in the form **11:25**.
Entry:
**12:11**
